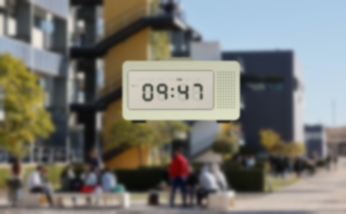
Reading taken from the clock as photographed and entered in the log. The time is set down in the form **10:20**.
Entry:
**9:47**
